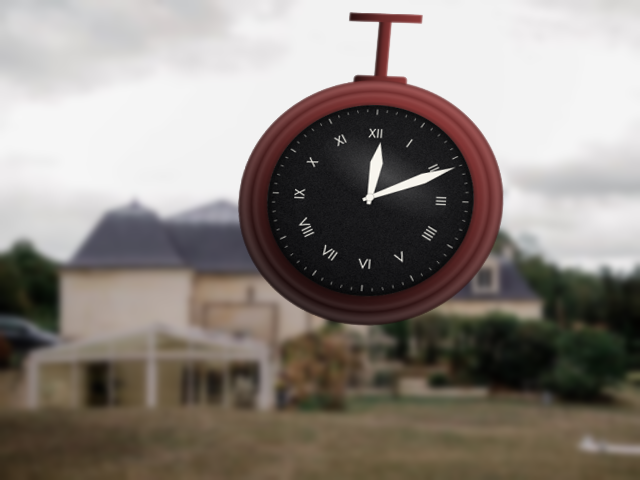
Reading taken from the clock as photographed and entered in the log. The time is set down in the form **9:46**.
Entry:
**12:11**
